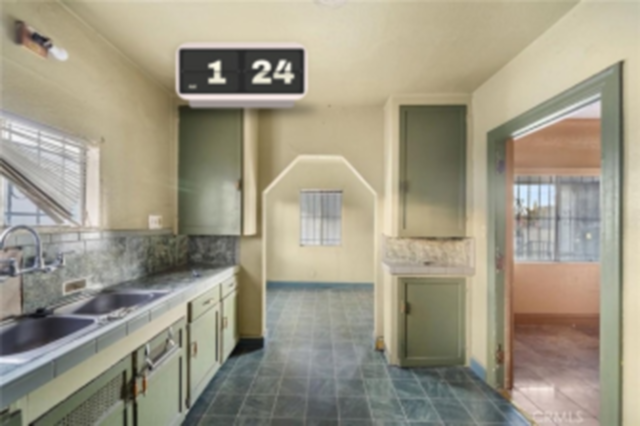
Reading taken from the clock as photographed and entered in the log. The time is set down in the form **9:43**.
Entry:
**1:24**
